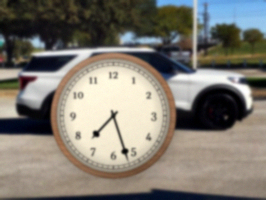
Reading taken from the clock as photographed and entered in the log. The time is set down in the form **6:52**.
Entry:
**7:27**
